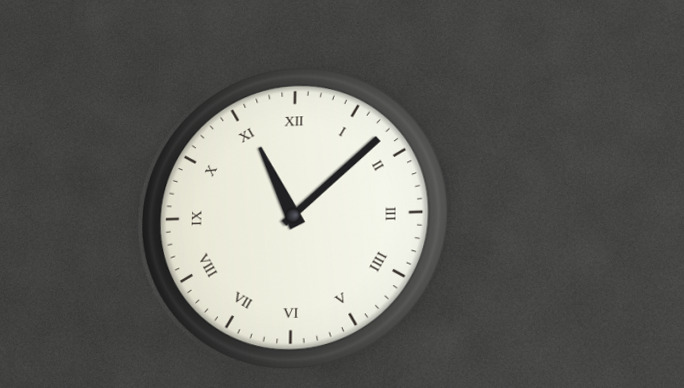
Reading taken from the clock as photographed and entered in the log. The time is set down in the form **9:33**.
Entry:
**11:08**
